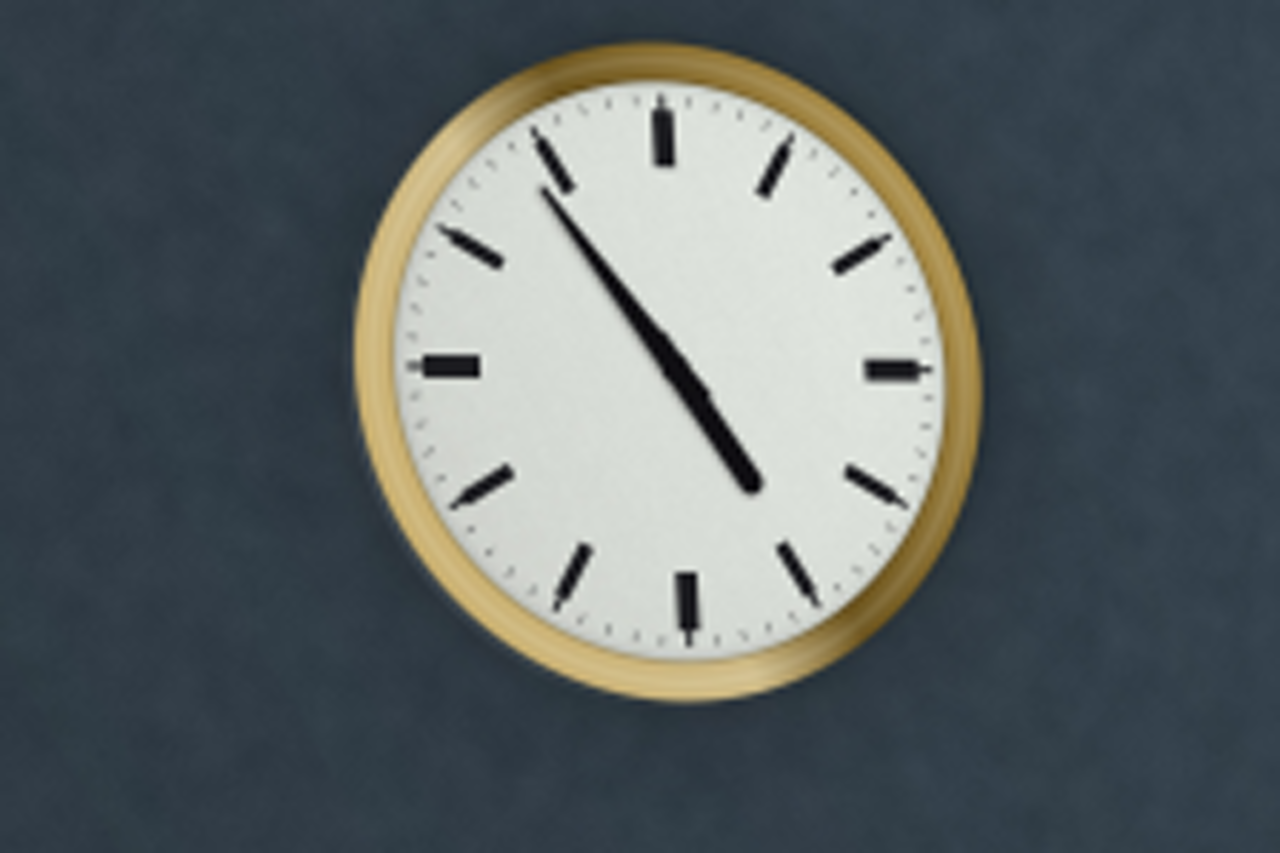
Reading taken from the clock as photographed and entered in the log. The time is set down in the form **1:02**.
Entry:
**4:54**
